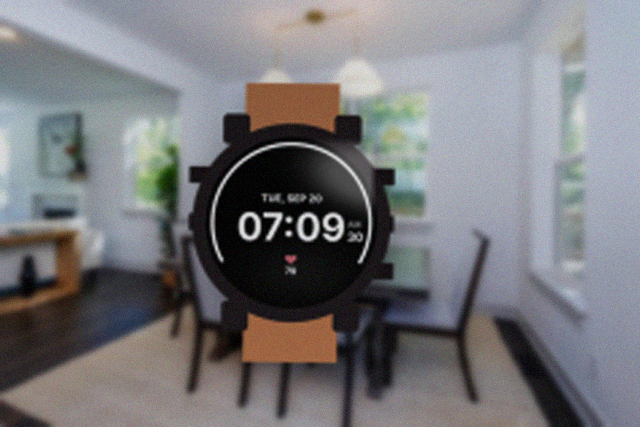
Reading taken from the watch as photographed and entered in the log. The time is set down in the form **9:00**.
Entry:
**7:09**
